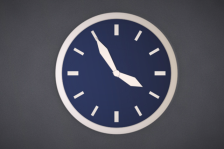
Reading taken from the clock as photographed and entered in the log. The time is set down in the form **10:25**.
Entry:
**3:55**
